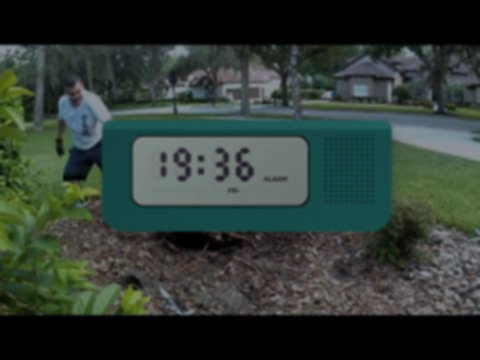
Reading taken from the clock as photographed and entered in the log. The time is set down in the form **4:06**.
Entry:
**19:36**
